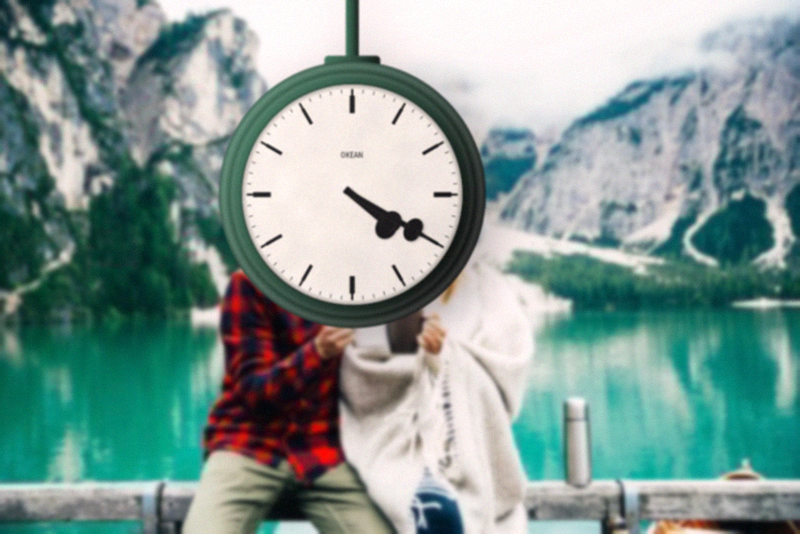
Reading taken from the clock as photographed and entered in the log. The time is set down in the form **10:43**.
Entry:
**4:20**
